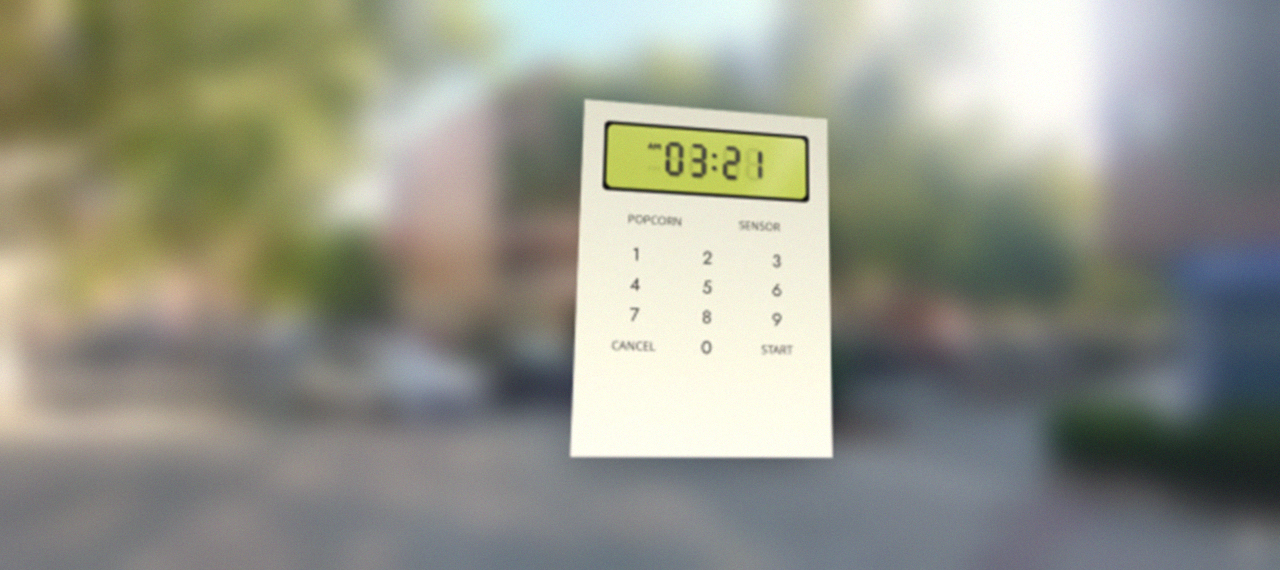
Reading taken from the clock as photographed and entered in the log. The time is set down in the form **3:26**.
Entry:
**3:21**
